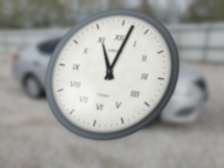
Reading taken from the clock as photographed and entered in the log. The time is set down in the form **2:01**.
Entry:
**11:02**
